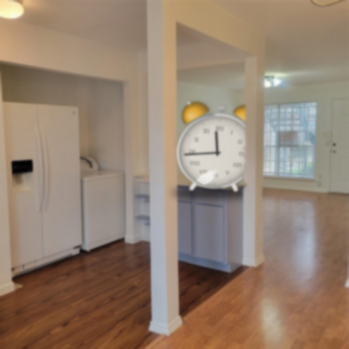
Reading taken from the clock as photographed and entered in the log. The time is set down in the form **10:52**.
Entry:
**11:44**
